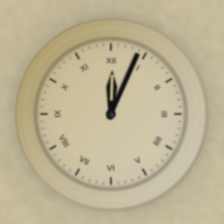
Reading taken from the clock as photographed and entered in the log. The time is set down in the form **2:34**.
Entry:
**12:04**
